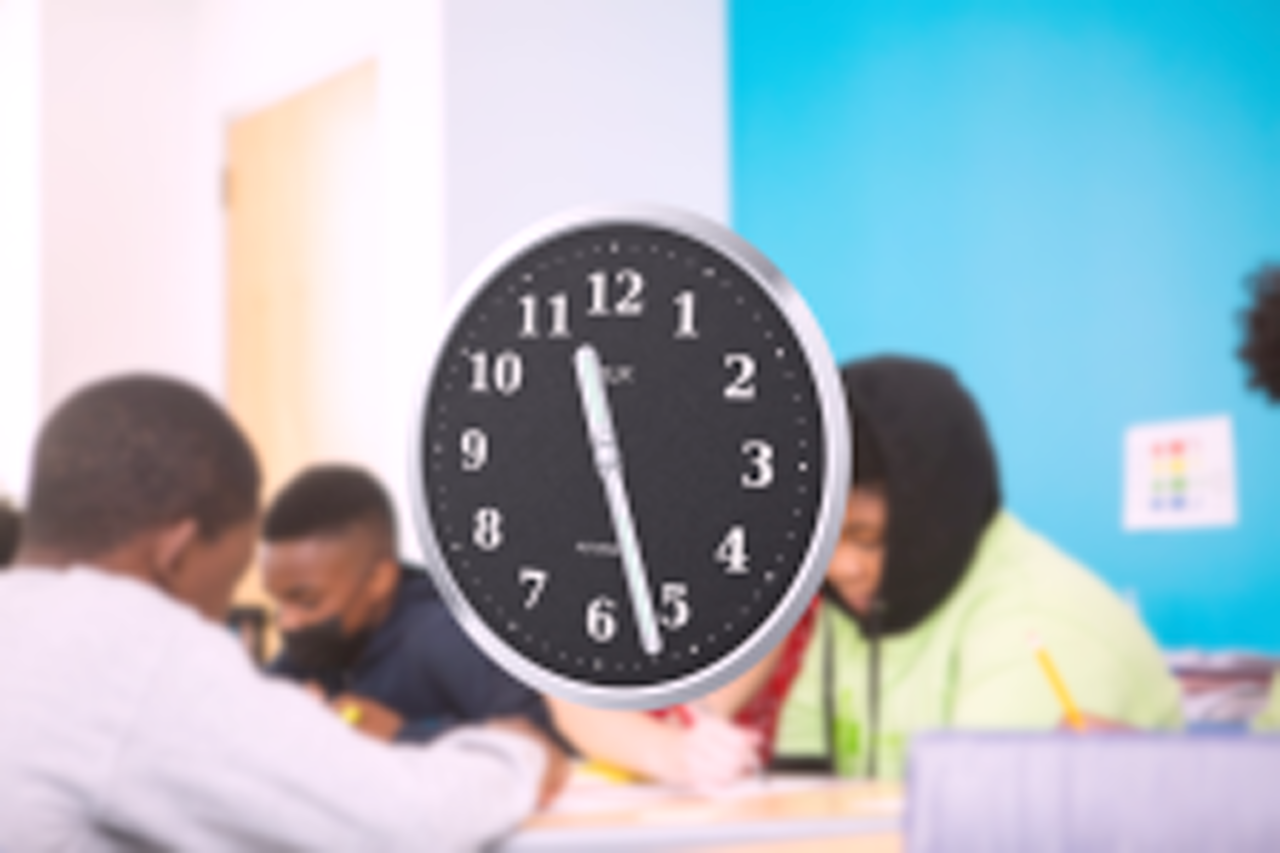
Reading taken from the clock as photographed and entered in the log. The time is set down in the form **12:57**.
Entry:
**11:27**
